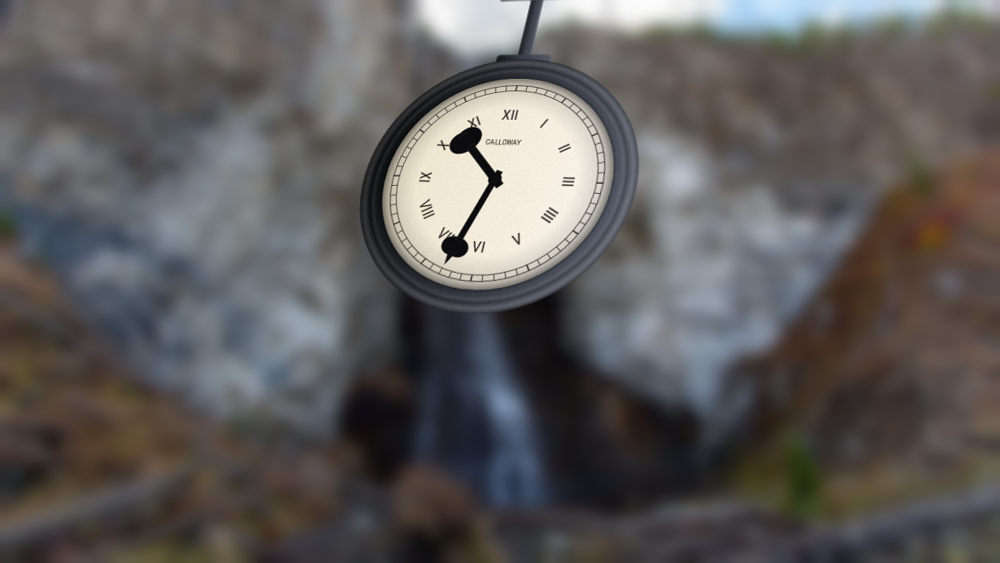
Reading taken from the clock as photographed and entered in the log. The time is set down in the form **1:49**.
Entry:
**10:33**
